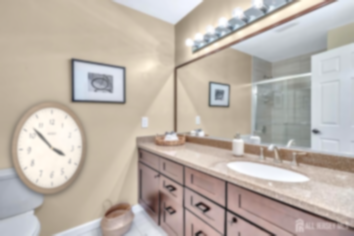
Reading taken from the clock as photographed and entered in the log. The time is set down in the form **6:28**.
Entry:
**3:52**
